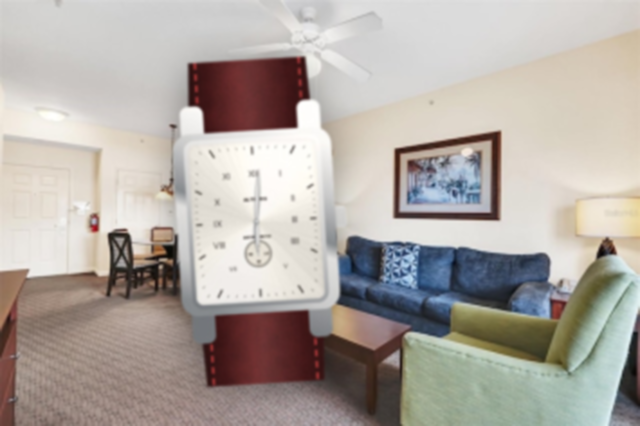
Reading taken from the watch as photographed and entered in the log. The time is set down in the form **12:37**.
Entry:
**6:01**
